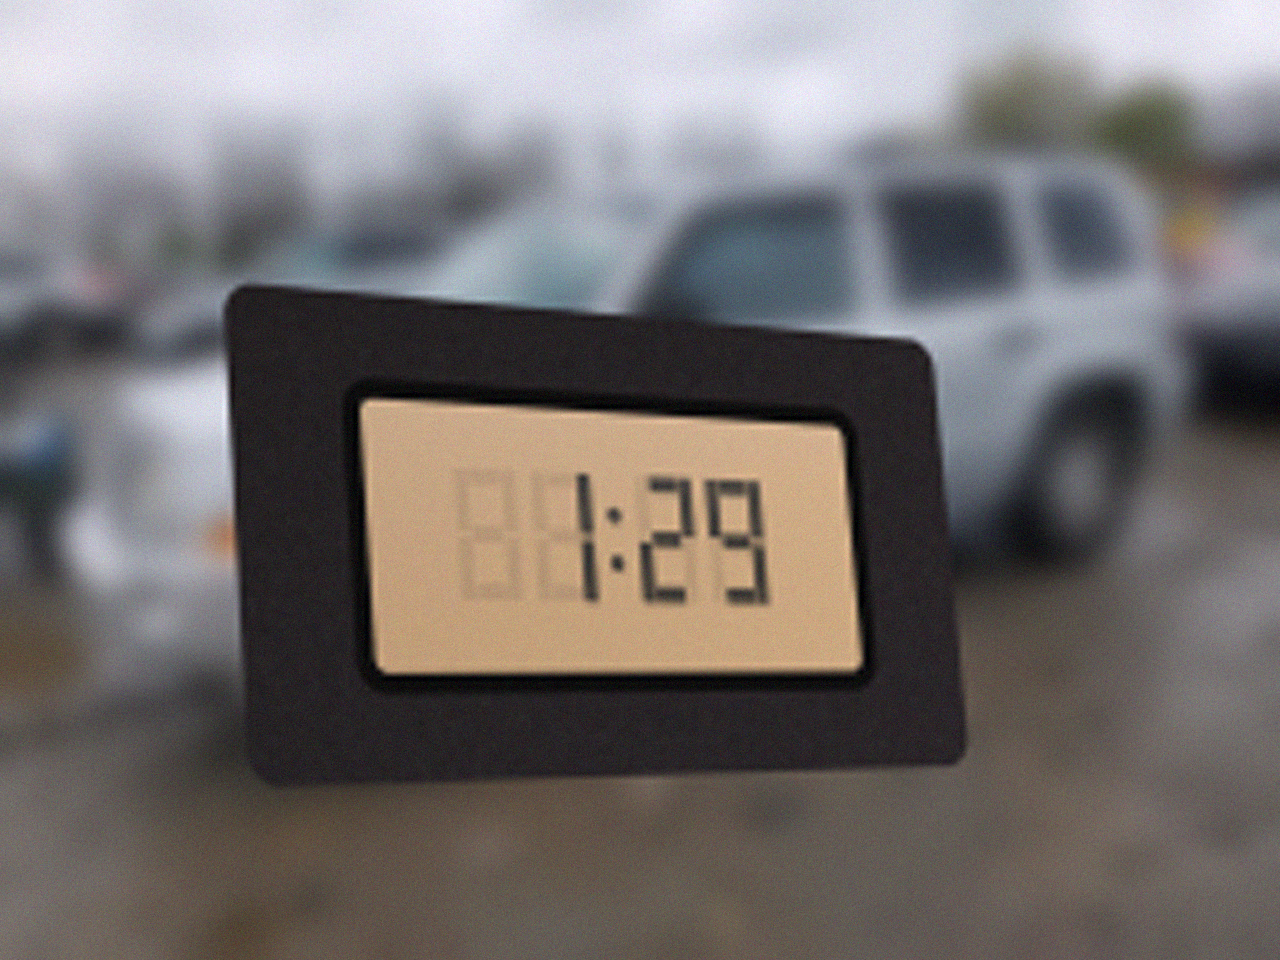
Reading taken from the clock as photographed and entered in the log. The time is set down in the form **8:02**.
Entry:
**1:29**
